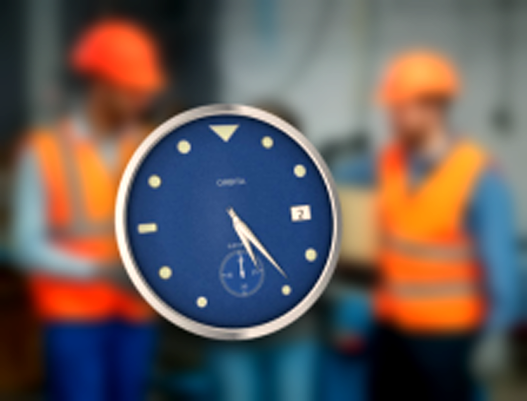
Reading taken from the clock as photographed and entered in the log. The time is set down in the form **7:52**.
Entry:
**5:24**
